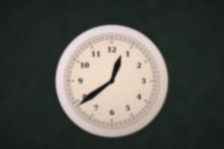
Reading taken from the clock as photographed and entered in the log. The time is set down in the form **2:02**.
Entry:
**12:39**
